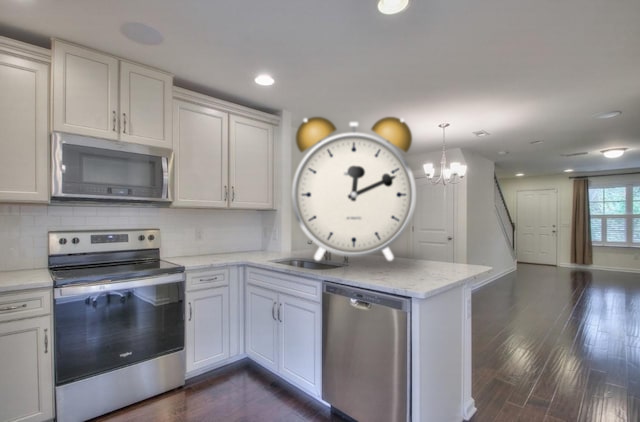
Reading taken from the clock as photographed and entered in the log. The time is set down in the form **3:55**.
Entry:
**12:11**
